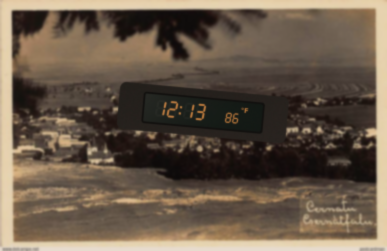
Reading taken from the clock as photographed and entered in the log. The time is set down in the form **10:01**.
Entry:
**12:13**
